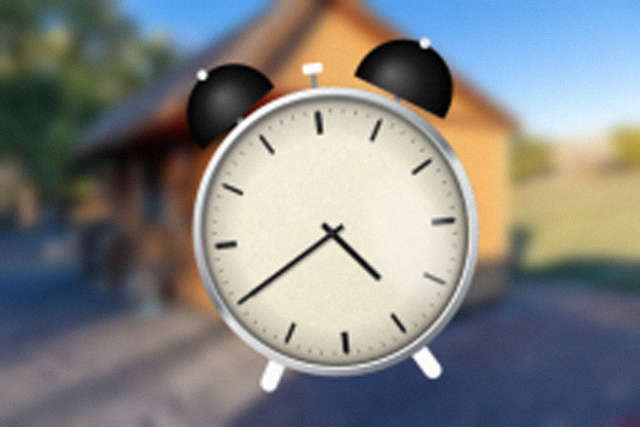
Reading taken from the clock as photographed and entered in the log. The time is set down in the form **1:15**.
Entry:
**4:40**
